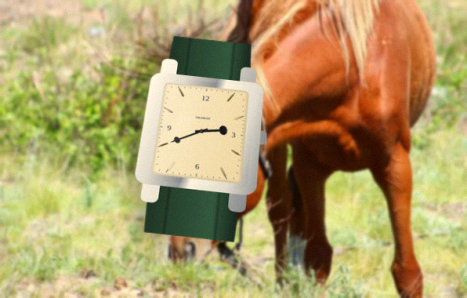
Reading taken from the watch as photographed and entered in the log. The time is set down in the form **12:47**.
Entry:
**2:40**
